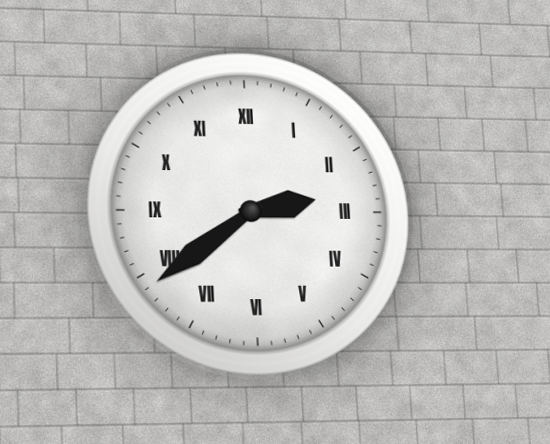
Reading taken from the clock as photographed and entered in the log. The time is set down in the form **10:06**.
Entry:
**2:39**
